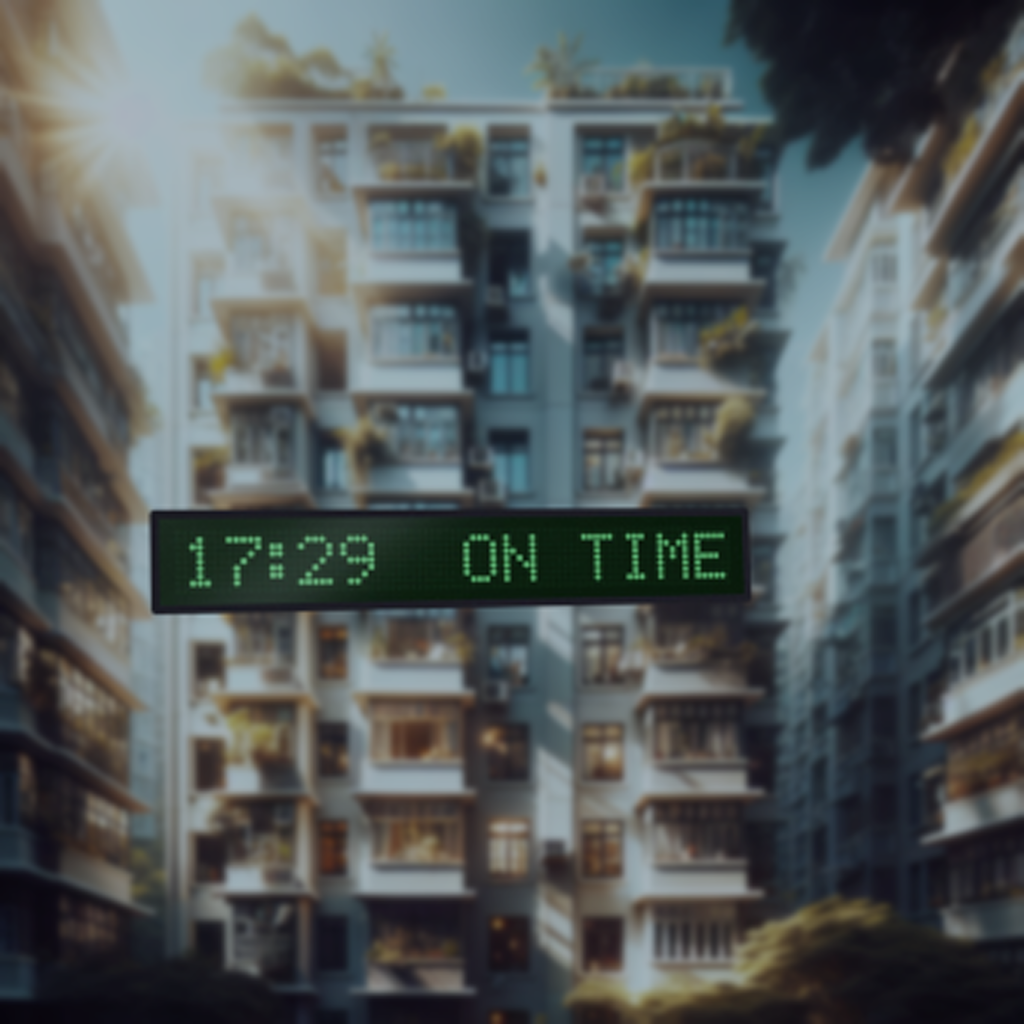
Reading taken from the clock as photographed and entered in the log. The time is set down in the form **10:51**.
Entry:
**17:29**
